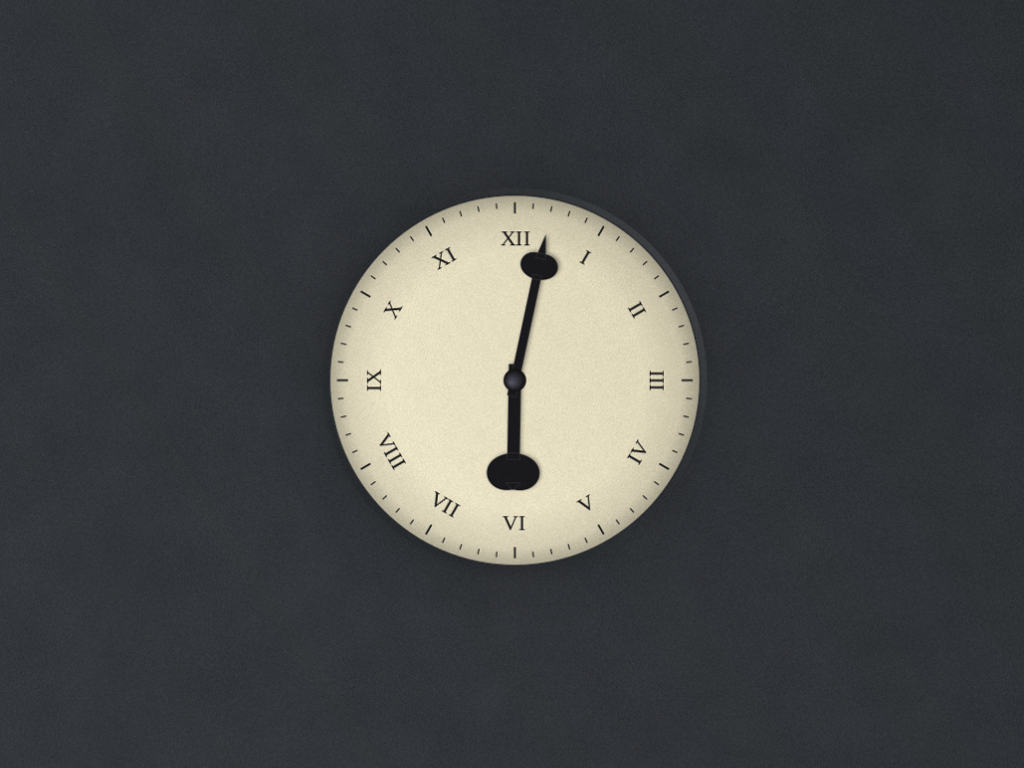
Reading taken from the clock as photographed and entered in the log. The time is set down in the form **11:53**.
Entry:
**6:02**
